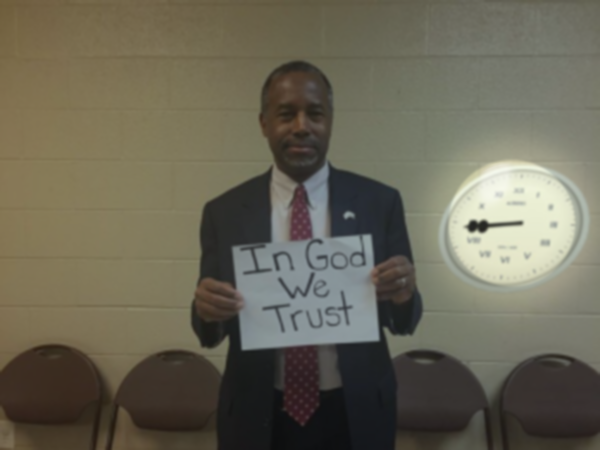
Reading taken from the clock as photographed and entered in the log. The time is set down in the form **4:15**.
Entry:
**8:44**
